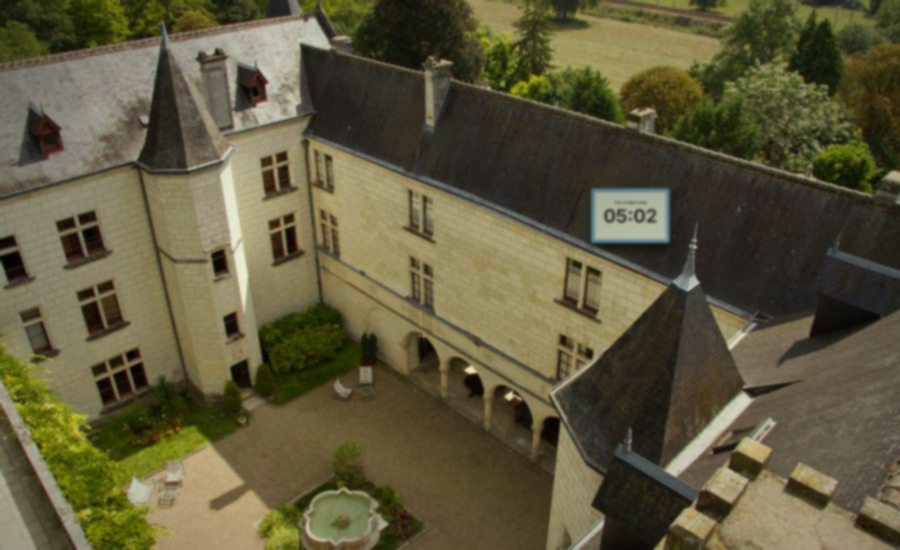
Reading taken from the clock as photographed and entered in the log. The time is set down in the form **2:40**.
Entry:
**5:02**
